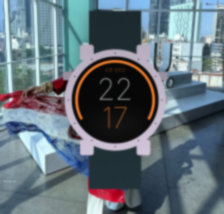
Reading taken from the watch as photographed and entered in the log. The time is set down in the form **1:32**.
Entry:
**22:17**
